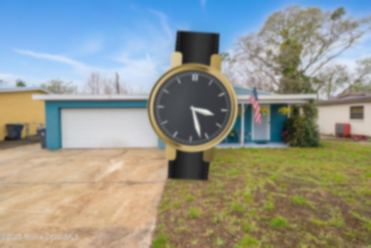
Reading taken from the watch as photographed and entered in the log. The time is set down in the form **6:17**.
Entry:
**3:27**
